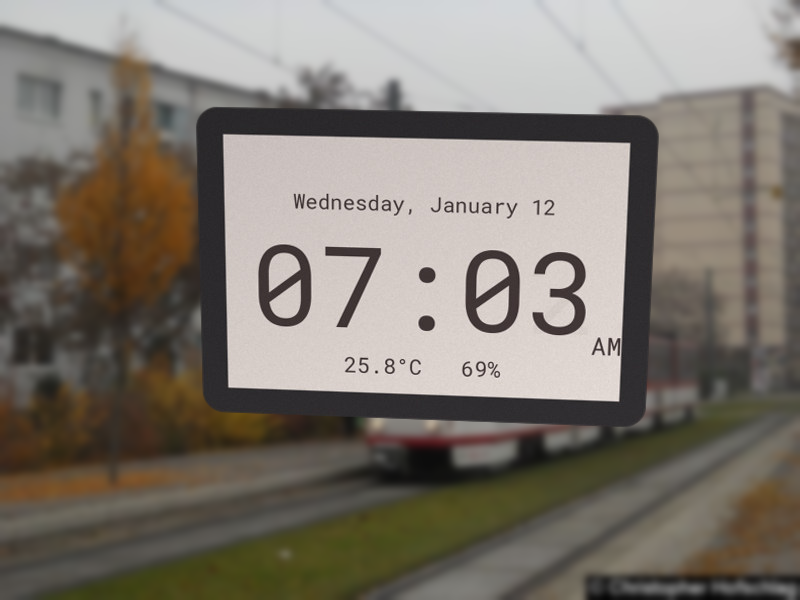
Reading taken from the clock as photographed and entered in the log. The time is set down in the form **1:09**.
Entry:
**7:03**
